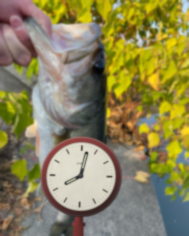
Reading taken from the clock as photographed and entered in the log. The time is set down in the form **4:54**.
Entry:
**8:02**
